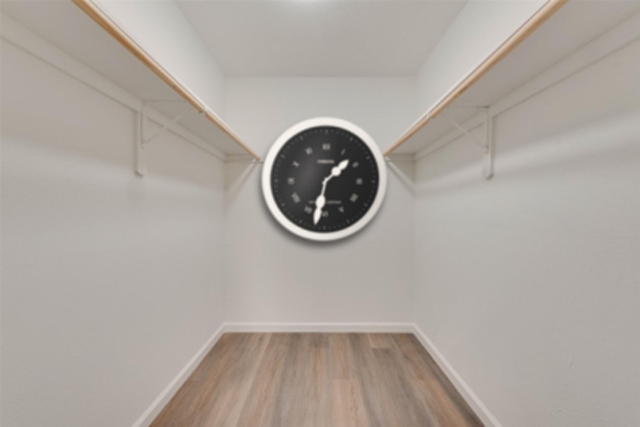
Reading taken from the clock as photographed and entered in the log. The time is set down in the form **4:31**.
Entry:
**1:32**
